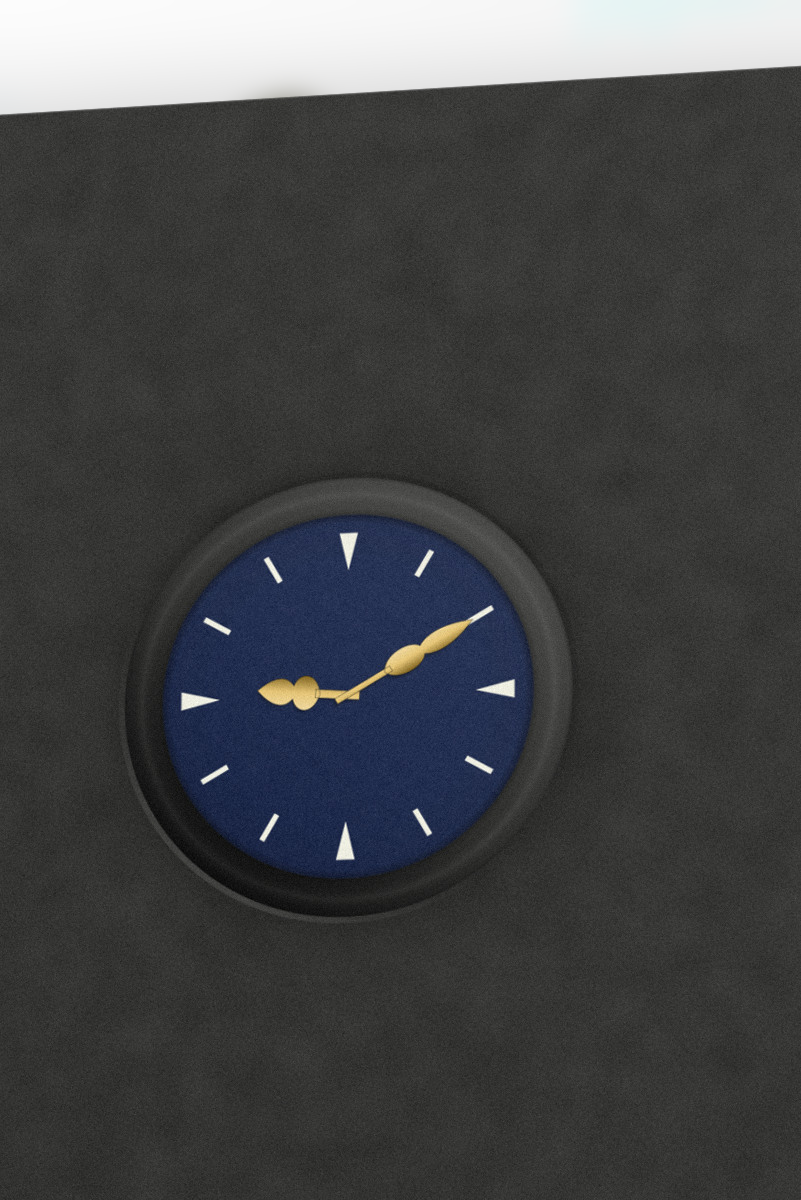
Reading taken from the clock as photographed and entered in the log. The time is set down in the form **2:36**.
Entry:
**9:10**
